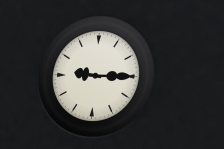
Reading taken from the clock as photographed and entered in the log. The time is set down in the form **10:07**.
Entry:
**9:15**
